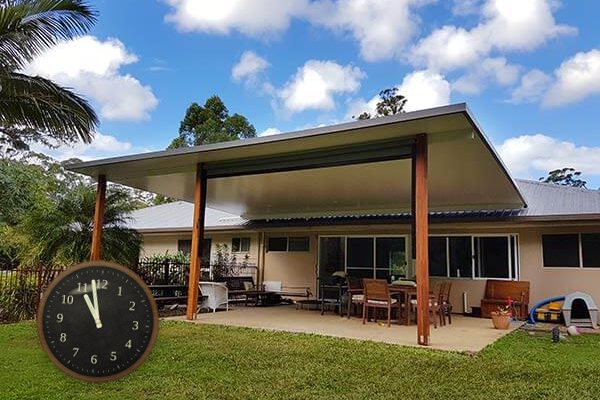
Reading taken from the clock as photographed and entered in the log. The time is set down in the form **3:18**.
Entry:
**10:58**
